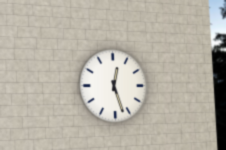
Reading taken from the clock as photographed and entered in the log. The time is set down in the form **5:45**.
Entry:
**12:27**
